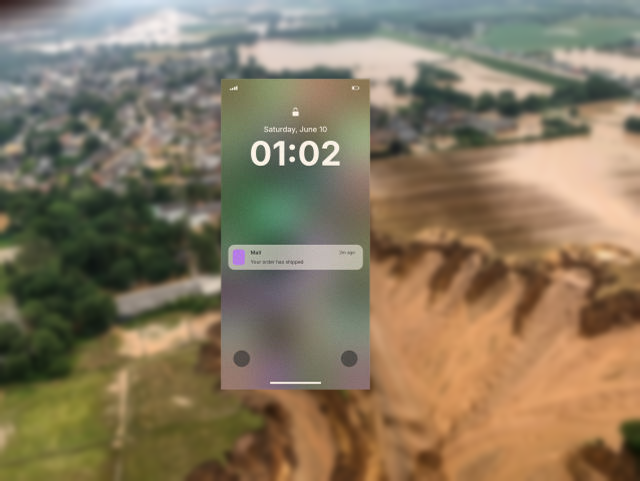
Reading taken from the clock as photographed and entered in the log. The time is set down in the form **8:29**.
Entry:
**1:02**
